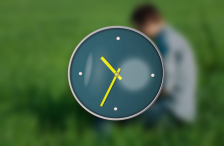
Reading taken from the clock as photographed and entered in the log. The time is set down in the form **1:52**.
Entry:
**10:34**
